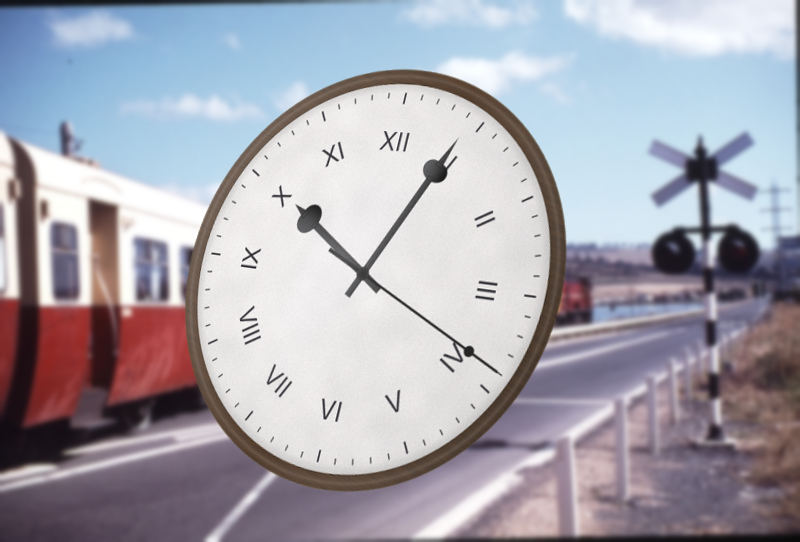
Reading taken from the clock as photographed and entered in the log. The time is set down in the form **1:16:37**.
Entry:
**10:04:19**
